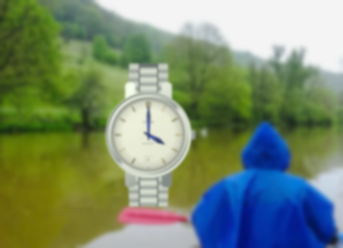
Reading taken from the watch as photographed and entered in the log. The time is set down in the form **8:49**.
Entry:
**4:00**
